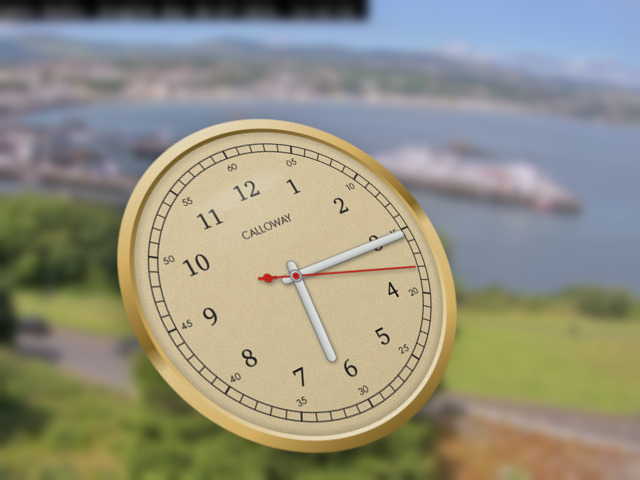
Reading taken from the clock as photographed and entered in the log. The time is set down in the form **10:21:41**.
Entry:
**6:15:18**
